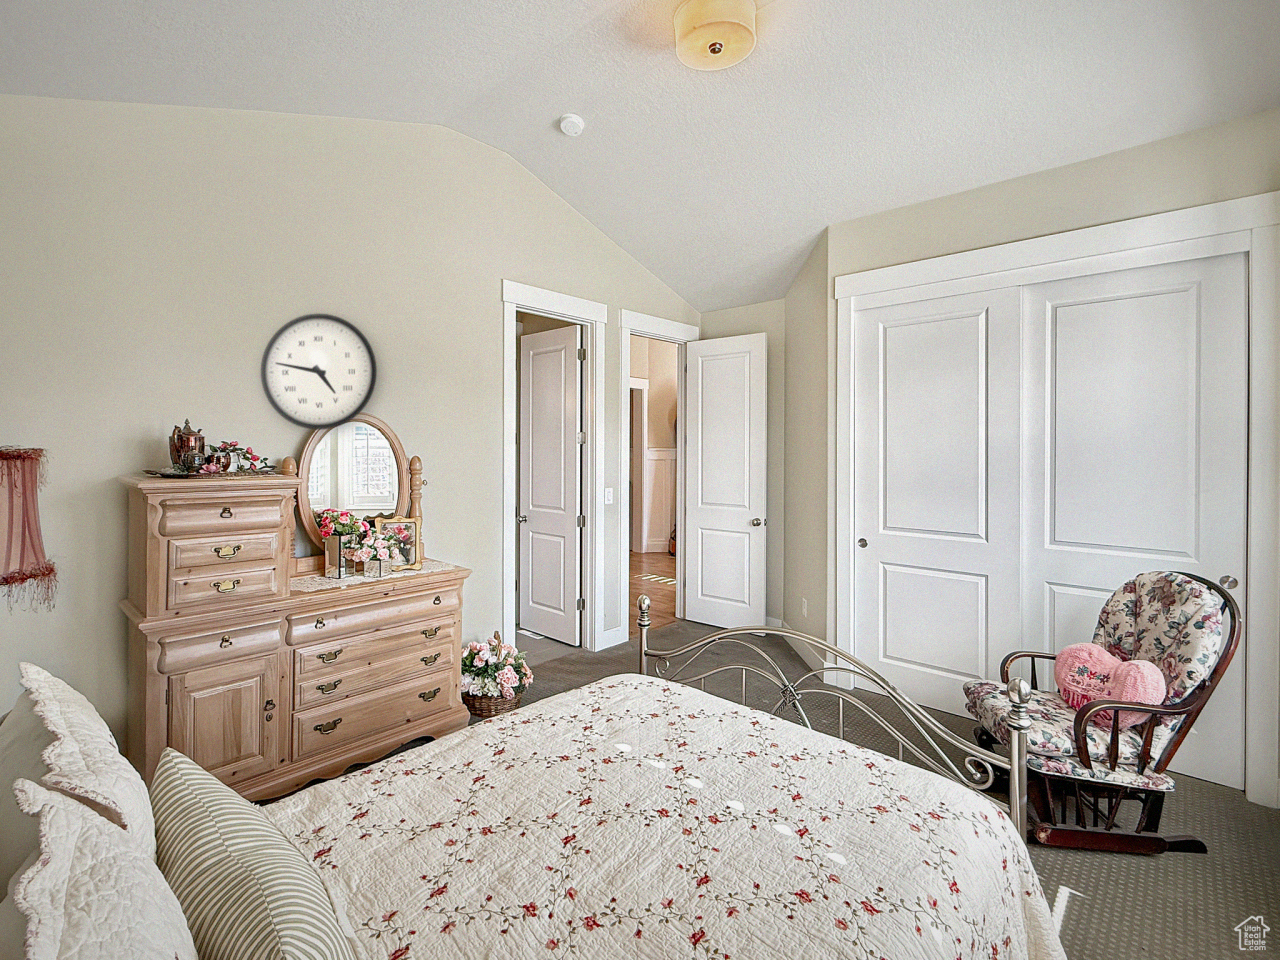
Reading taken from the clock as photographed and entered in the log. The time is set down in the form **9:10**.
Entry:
**4:47**
